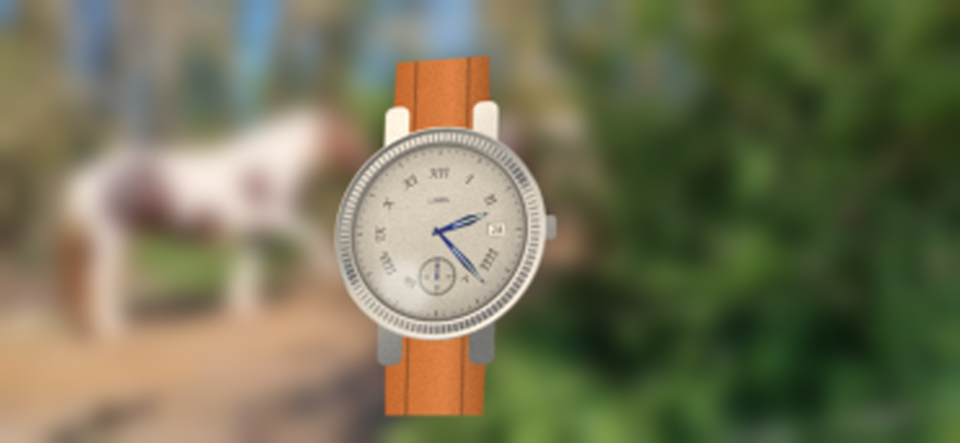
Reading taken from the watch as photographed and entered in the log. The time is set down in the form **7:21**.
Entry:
**2:23**
